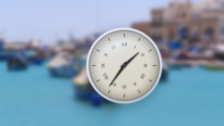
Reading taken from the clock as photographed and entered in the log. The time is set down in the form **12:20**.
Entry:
**1:36**
